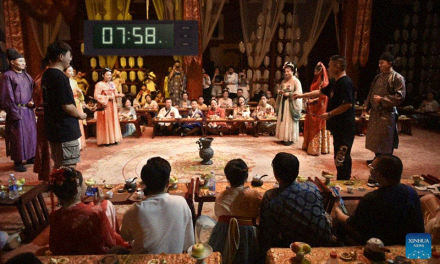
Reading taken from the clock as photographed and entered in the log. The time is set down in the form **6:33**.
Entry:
**7:58**
